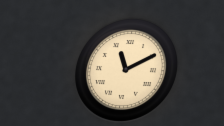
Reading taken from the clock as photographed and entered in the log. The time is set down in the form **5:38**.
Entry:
**11:10**
